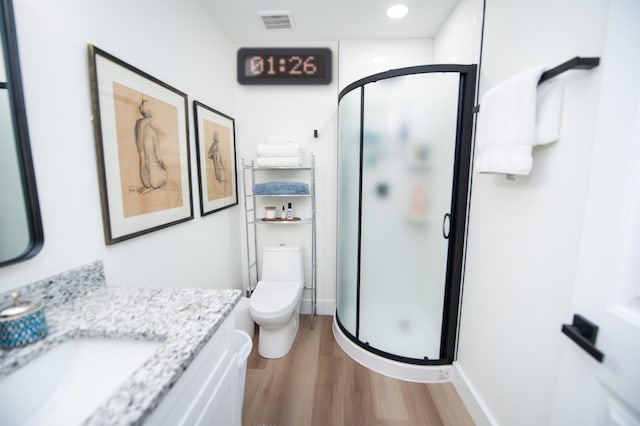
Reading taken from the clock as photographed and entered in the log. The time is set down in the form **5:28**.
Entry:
**1:26**
